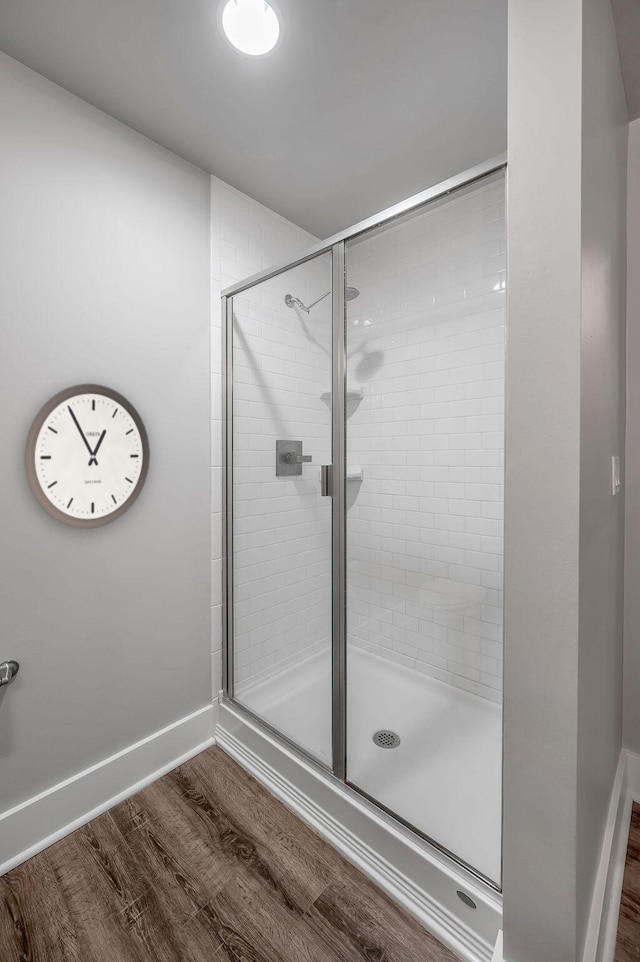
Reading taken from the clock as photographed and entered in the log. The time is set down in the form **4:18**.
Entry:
**12:55**
